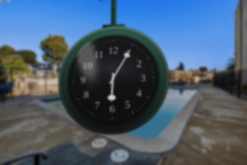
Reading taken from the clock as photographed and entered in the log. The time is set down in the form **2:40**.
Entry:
**6:05**
